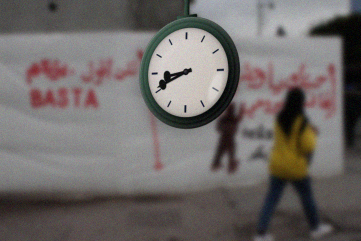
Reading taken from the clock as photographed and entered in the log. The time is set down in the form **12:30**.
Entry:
**8:41**
